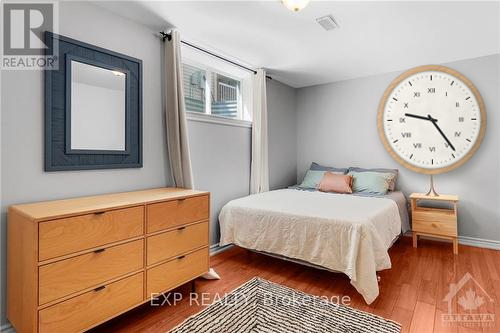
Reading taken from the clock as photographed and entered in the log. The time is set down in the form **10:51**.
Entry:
**9:24**
